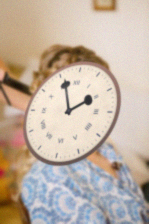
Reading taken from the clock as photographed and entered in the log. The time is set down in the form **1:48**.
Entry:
**1:56**
